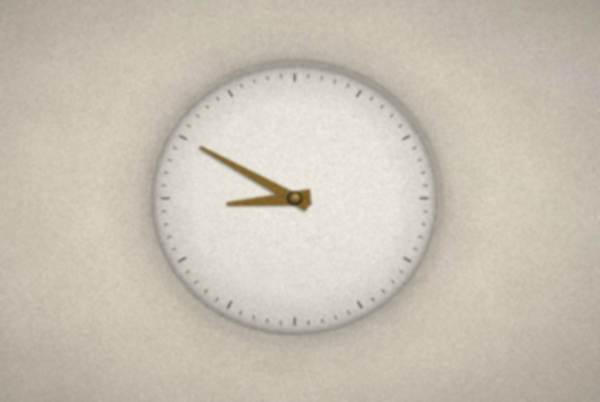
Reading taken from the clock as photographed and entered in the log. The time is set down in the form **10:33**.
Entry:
**8:50**
